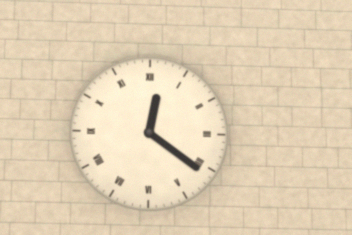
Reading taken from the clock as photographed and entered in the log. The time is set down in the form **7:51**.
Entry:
**12:21**
